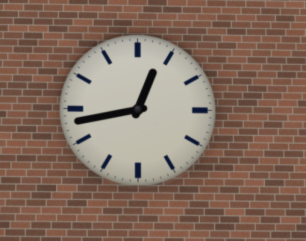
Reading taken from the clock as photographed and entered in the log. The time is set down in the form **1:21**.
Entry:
**12:43**
